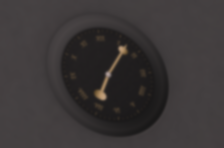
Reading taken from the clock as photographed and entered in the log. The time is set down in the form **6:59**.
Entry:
**7:07**
